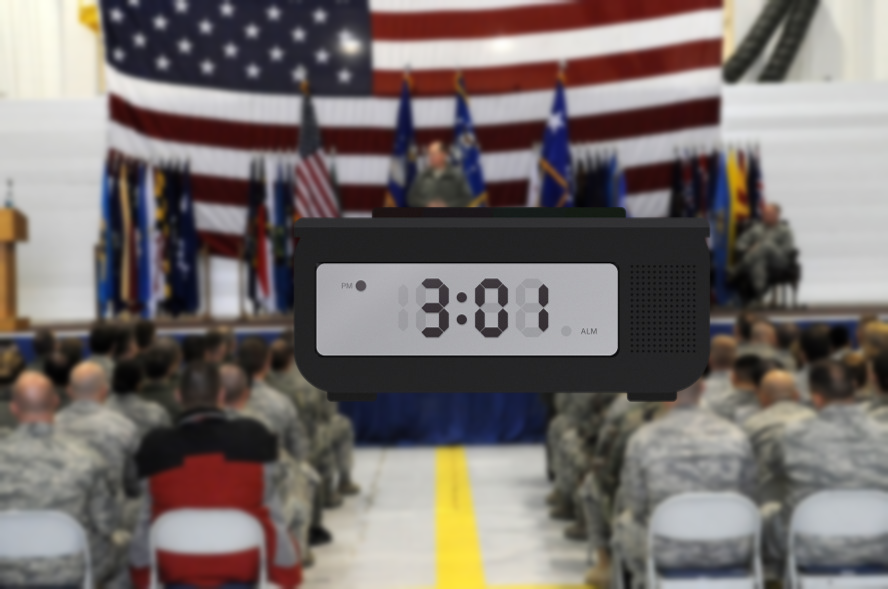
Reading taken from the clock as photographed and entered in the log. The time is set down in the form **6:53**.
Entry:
**3:01**
